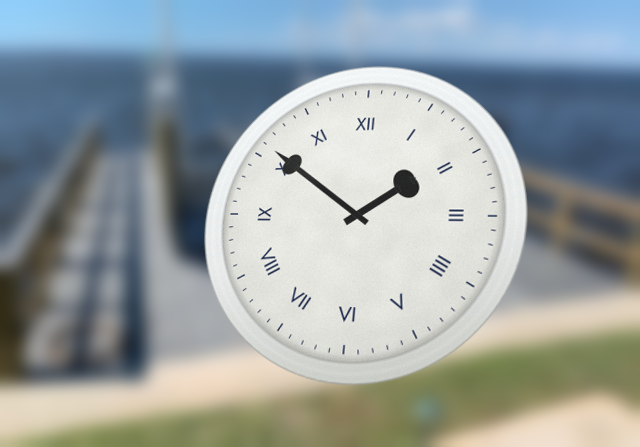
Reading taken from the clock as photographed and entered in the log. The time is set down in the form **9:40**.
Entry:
**1:51**
